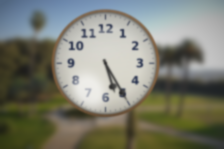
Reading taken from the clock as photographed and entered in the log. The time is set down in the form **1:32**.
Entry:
**5:25**
